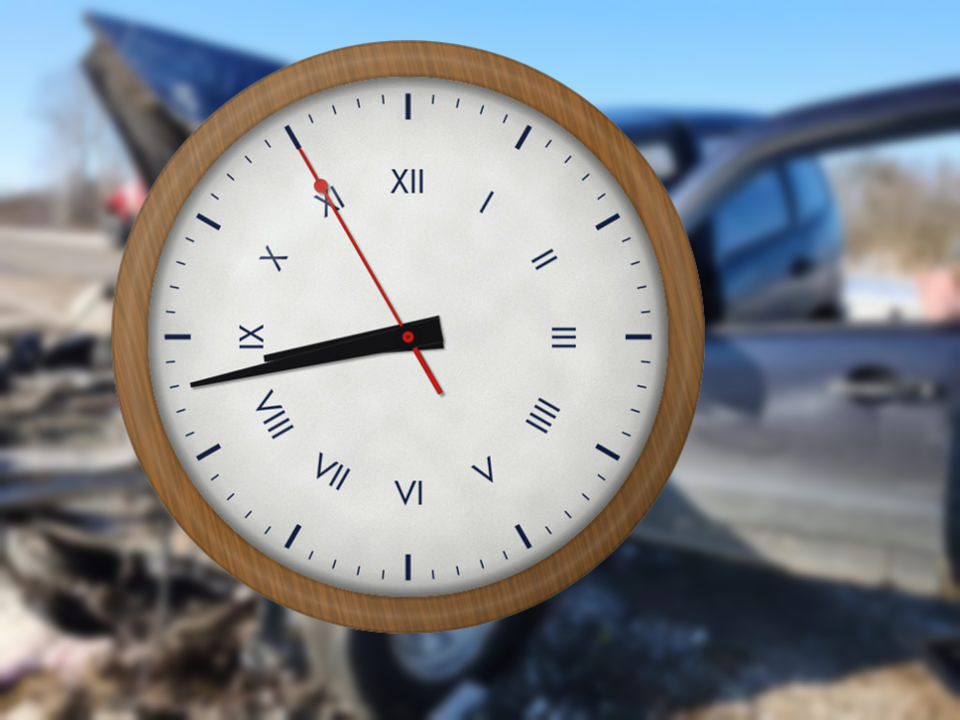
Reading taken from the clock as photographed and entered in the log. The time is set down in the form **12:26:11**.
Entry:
**8:42:55**
